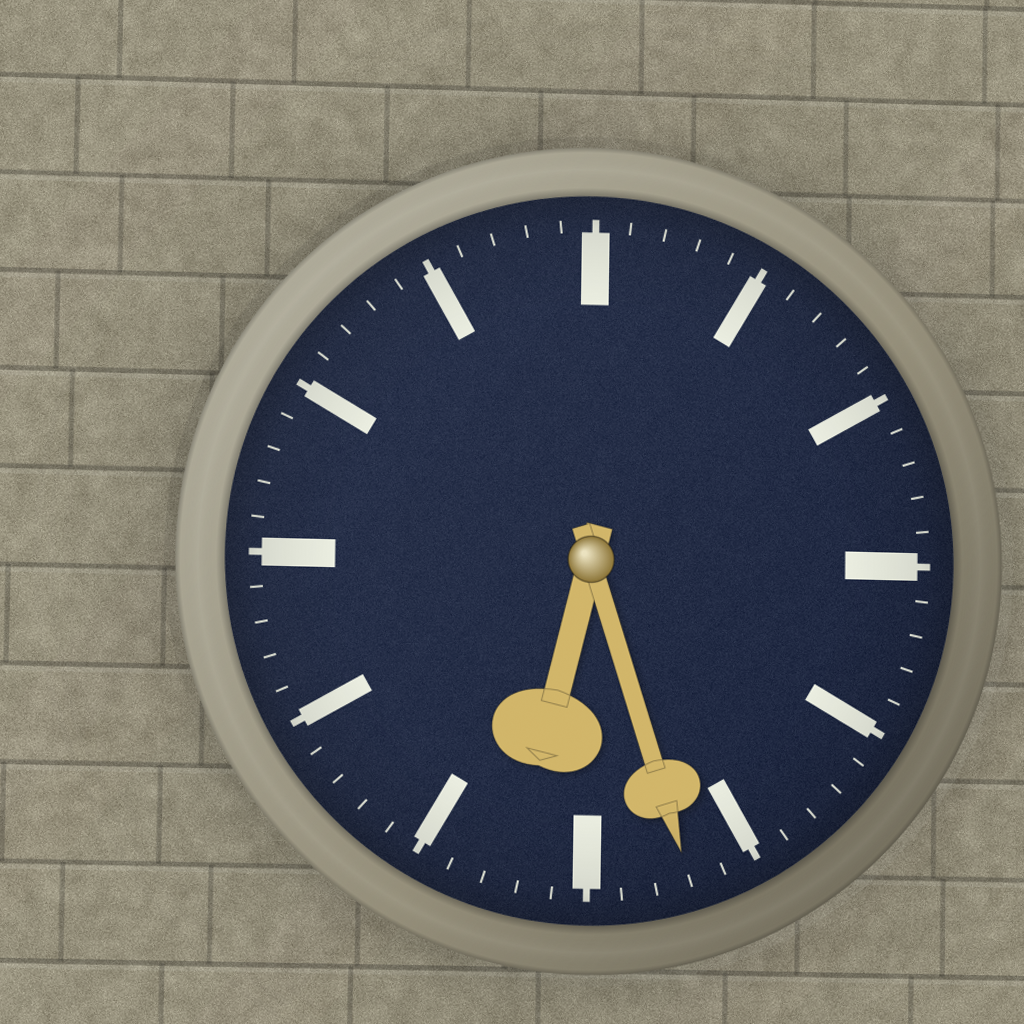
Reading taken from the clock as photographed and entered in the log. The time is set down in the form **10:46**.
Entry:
**6:27**
